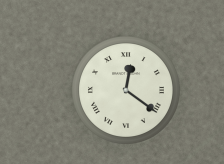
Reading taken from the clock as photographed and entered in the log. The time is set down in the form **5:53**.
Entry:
**12:21**
